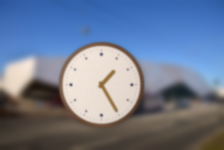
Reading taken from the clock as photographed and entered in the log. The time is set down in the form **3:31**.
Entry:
**1:25**
